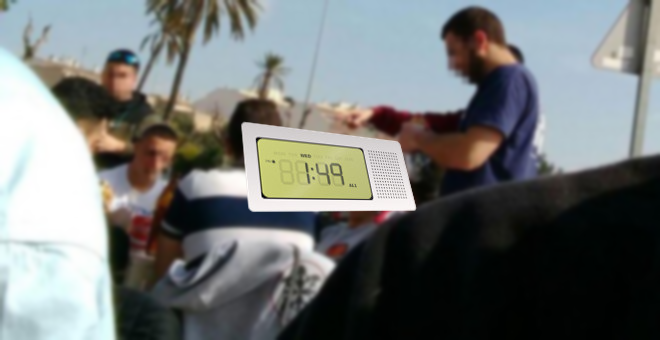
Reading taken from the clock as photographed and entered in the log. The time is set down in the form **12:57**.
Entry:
**1:49**
